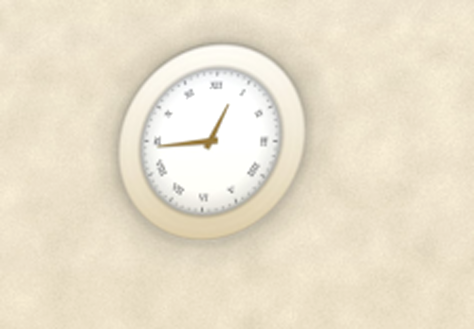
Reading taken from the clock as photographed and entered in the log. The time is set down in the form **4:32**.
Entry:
**12:44**
